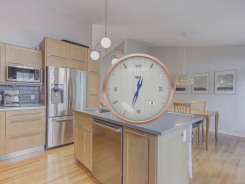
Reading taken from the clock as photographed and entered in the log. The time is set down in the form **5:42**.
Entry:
**12:33**
